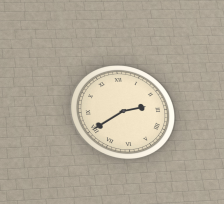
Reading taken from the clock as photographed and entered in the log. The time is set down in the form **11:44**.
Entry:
**2:40**
